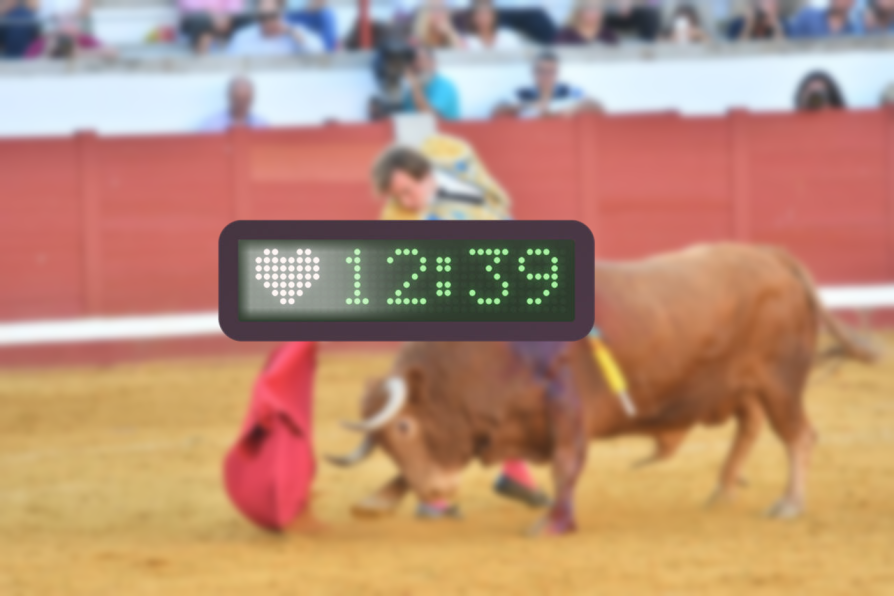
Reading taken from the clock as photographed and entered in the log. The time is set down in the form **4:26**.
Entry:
**12:39**
